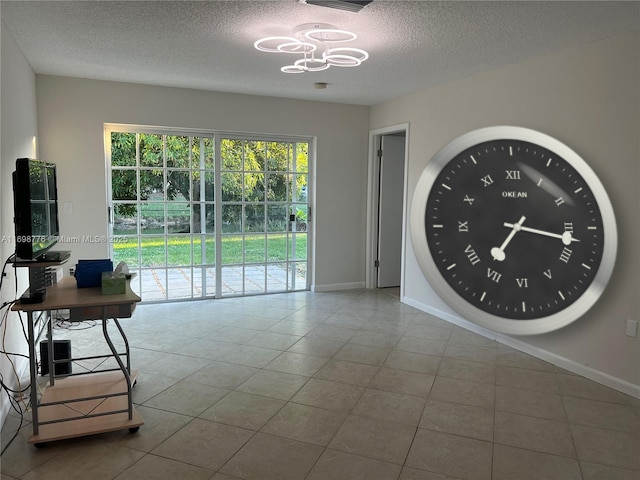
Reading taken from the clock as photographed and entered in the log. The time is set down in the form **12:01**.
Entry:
**7:17**
